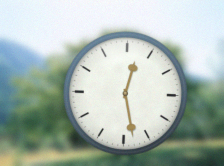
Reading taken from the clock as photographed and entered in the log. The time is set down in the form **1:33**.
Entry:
**12:28**
